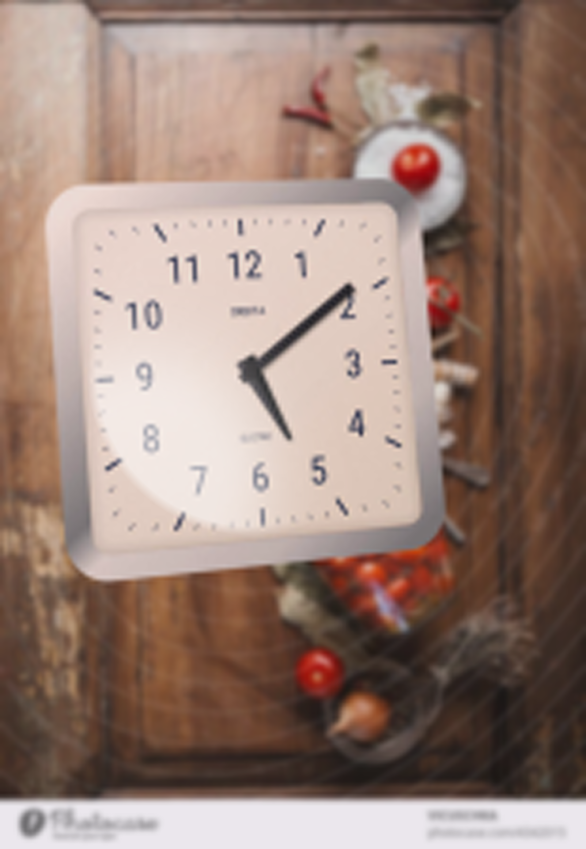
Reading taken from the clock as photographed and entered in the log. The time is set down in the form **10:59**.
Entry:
**5:09**
